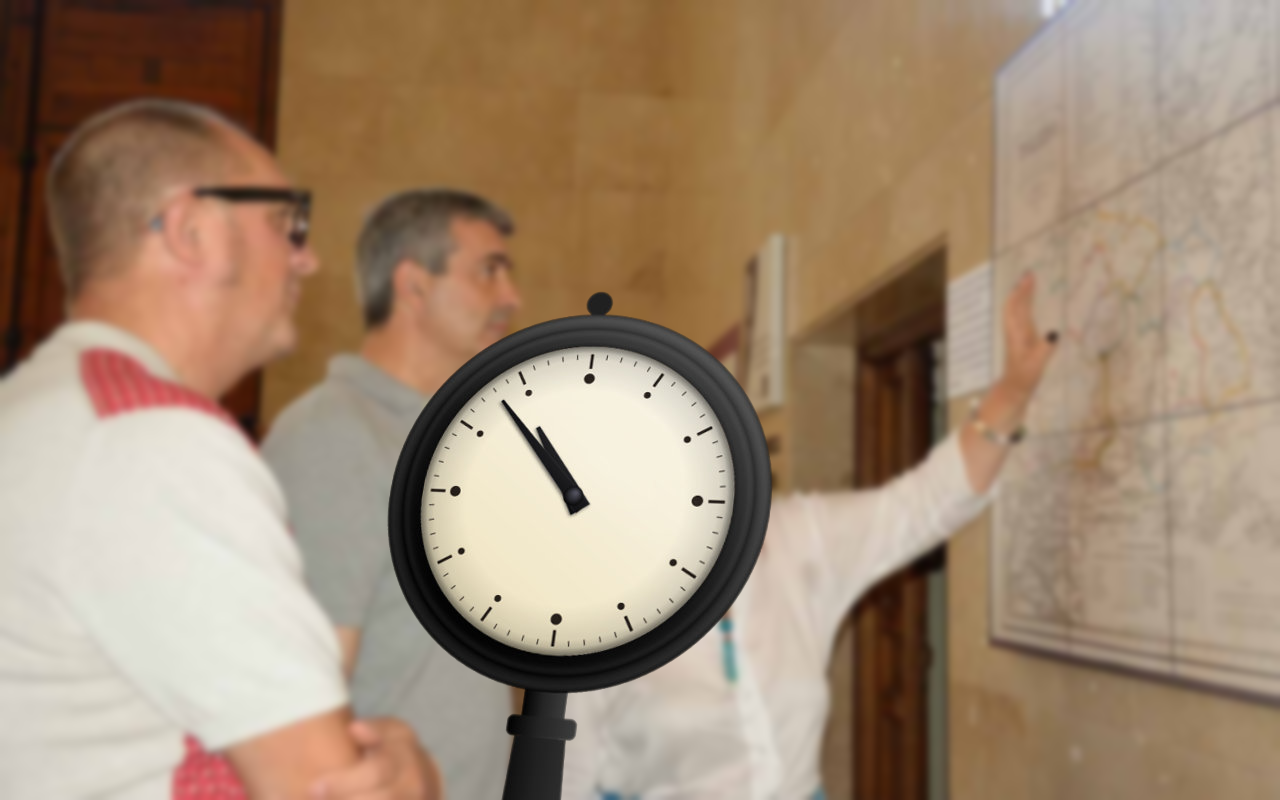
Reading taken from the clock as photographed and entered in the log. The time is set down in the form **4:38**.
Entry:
**10:53**
